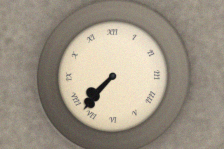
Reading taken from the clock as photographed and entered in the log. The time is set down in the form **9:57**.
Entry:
**7:37**
